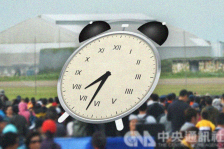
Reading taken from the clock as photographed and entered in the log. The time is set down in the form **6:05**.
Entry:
**7:32**
